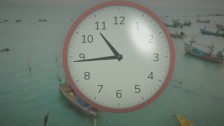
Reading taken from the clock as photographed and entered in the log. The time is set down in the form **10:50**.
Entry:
**10:44**
